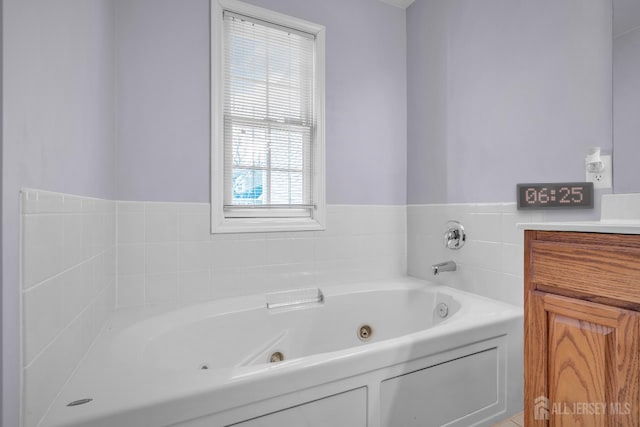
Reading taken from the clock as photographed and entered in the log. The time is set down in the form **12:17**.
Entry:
**6:25**
